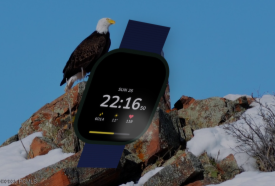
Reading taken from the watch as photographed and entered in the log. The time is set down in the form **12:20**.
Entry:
**22:16**
